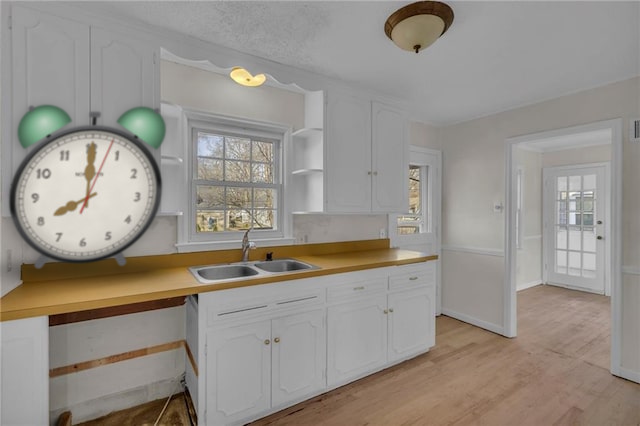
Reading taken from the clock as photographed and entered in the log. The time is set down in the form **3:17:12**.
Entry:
**8:00:03**
